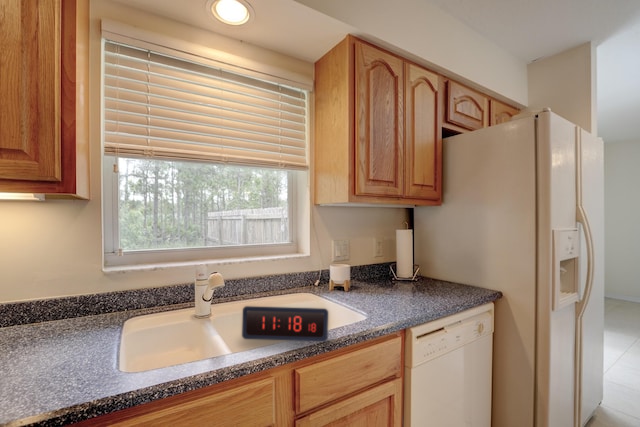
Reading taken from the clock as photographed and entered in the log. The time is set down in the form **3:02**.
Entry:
**11:18**
